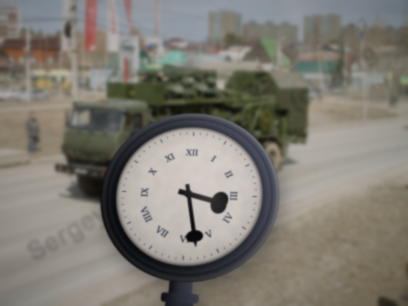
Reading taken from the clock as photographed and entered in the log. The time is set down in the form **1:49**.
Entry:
**3:28**
